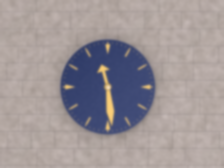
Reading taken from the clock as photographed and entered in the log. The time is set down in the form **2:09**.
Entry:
**11:29**
